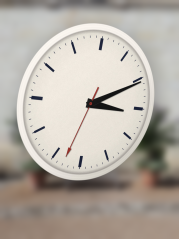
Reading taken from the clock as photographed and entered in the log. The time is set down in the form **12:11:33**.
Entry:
**3:10:33**
